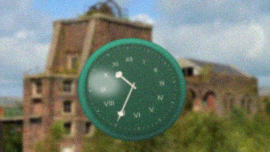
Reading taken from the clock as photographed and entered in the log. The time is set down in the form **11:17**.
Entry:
**10:35**
